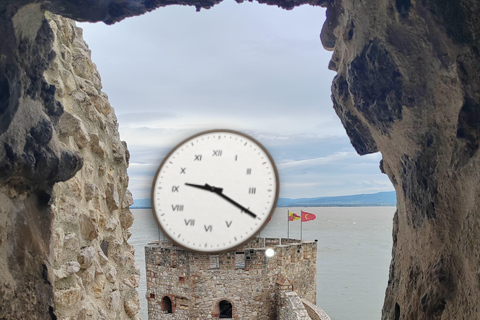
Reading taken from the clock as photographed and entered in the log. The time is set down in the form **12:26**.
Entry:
**9:20**
